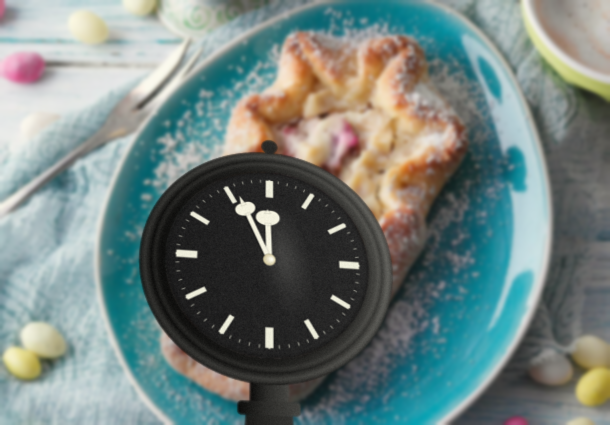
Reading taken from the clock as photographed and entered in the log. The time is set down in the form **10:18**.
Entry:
**11:56**
